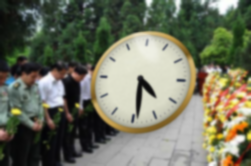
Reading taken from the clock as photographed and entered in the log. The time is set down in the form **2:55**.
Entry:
**4:29**
